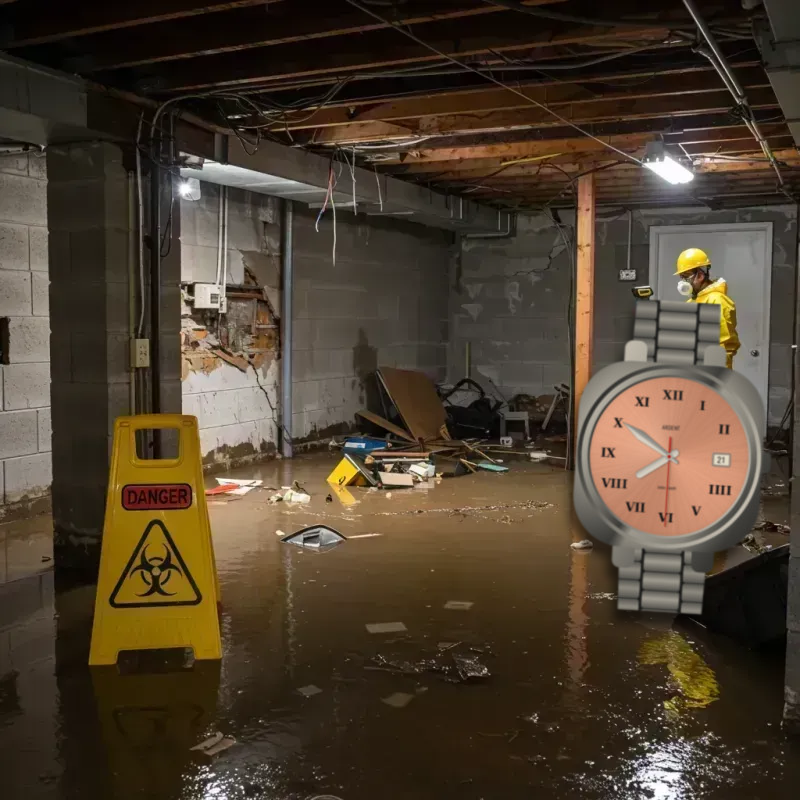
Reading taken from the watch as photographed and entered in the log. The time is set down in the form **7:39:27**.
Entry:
**7:50:30**
